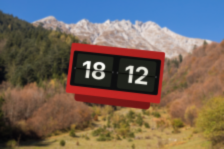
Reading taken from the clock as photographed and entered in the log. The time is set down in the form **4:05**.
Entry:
**18:12**
